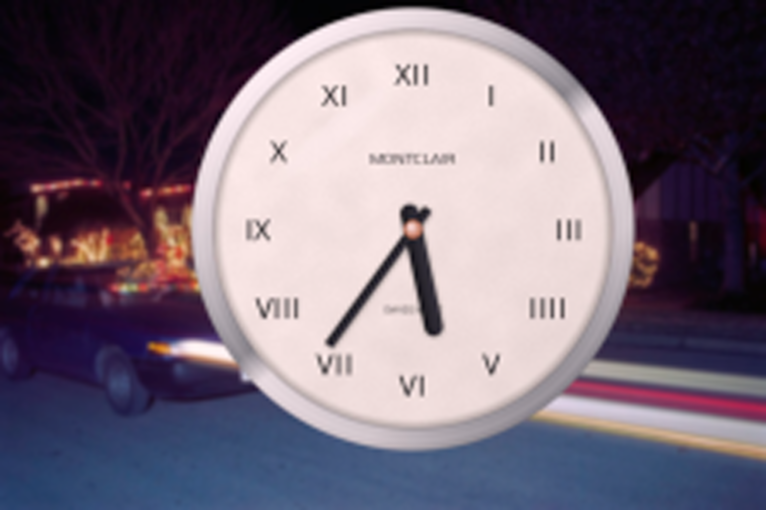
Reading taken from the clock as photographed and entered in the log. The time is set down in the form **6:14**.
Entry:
**5:36**
